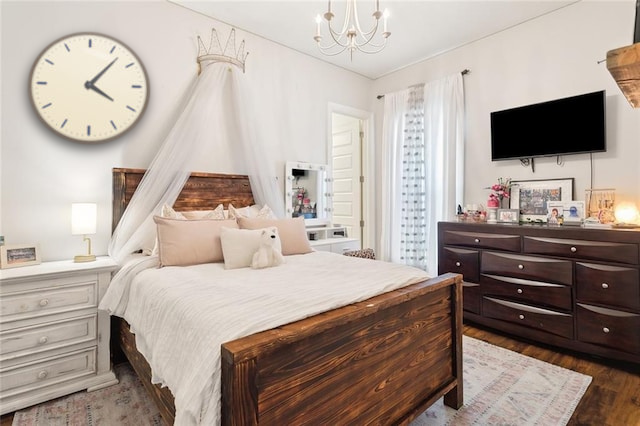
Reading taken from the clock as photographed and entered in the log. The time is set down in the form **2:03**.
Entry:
**4:07**
